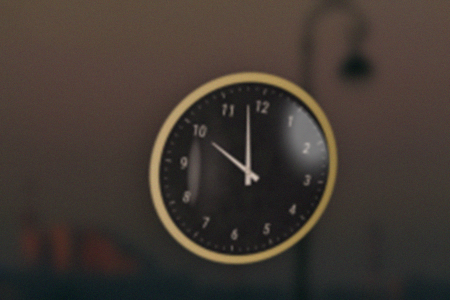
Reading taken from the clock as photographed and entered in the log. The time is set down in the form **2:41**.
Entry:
**9:58**
